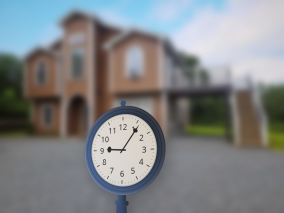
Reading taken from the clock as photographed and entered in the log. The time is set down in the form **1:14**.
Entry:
**9:06**
